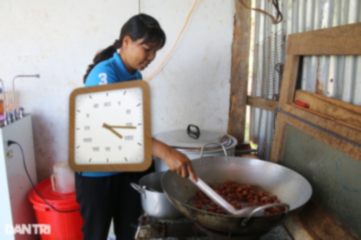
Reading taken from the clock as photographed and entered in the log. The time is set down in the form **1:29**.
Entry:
**4:16**
